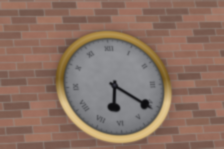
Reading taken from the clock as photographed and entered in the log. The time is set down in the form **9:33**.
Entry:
**6:21**
